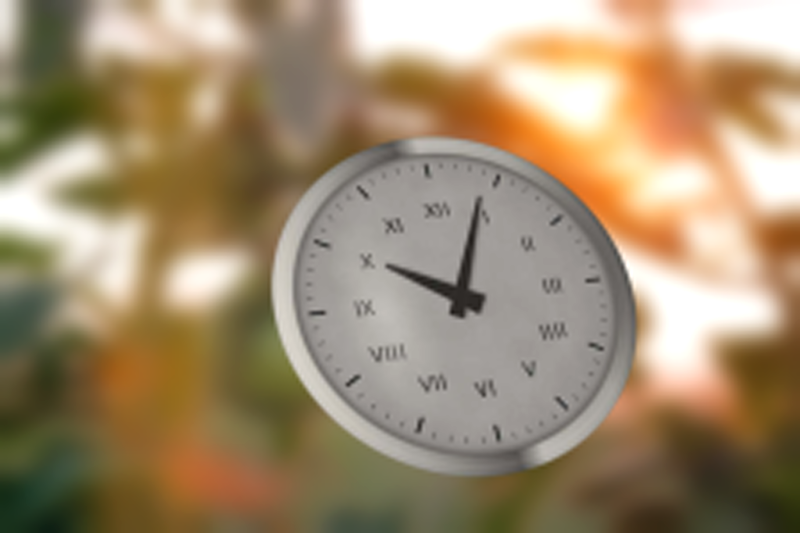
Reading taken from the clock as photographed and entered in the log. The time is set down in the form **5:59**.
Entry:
**10:04**
